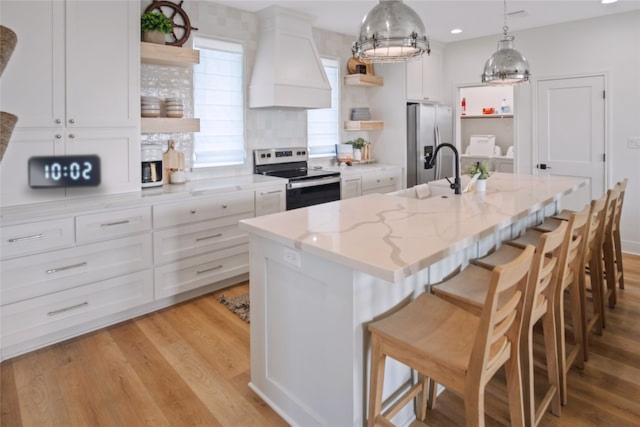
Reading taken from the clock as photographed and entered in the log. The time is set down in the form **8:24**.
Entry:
**10:02**
